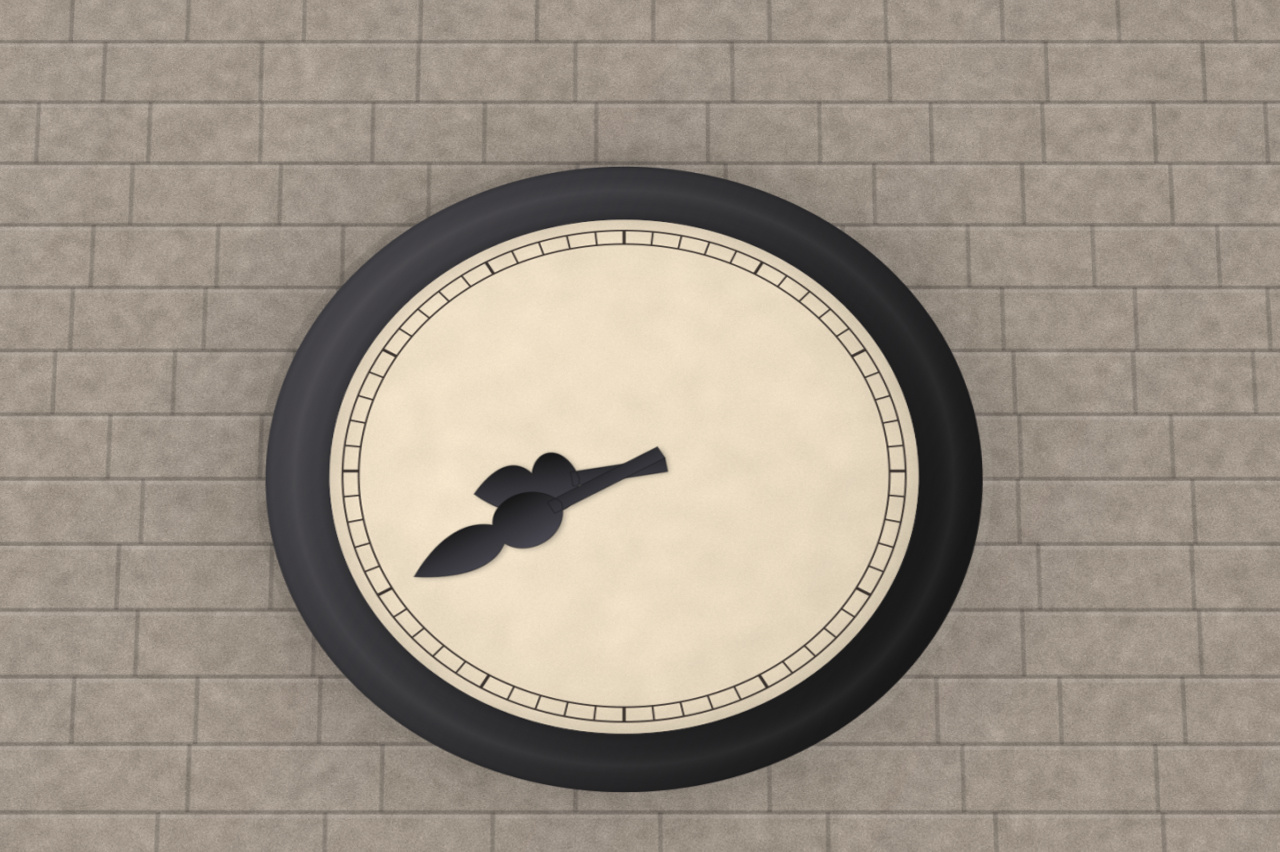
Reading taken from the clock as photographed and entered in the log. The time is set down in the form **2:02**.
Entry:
**8:40**
